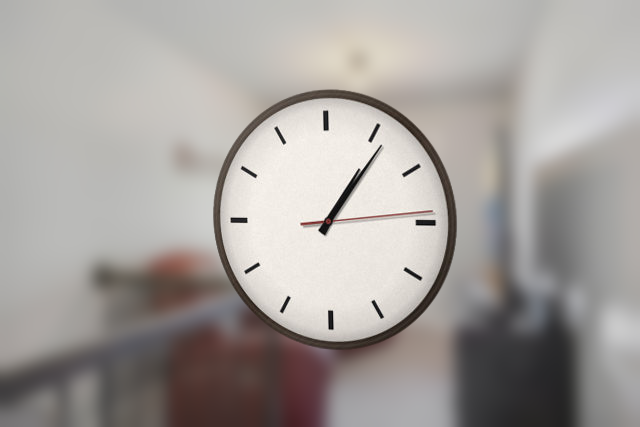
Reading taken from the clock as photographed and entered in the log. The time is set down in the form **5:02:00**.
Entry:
**1:06:14**
